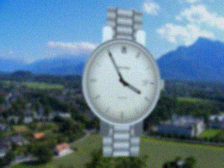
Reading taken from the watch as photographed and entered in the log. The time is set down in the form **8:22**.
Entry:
**3:55**
